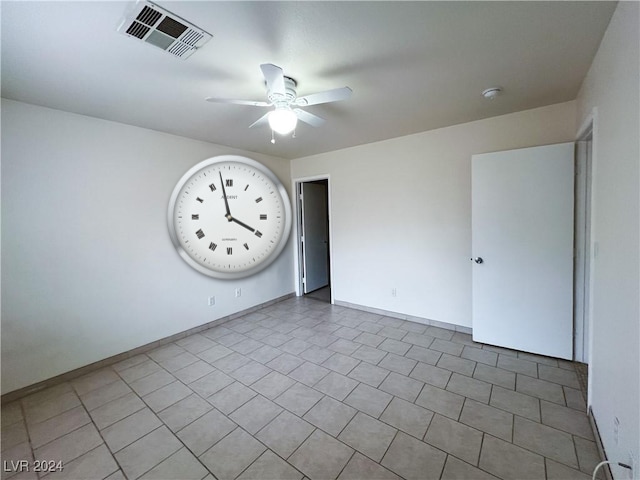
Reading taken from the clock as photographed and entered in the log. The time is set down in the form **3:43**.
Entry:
**3:58**
